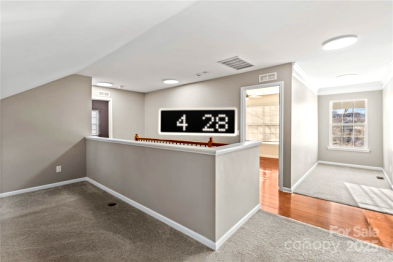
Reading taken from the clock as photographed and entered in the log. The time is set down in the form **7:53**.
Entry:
**4:28**
